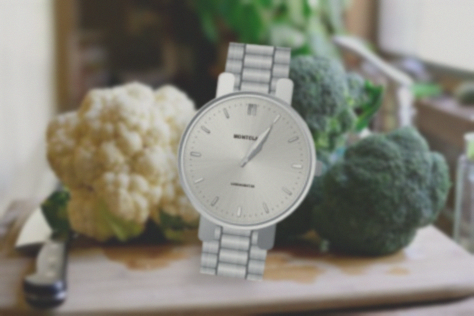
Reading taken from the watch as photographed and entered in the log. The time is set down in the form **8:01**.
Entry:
**1:05**
